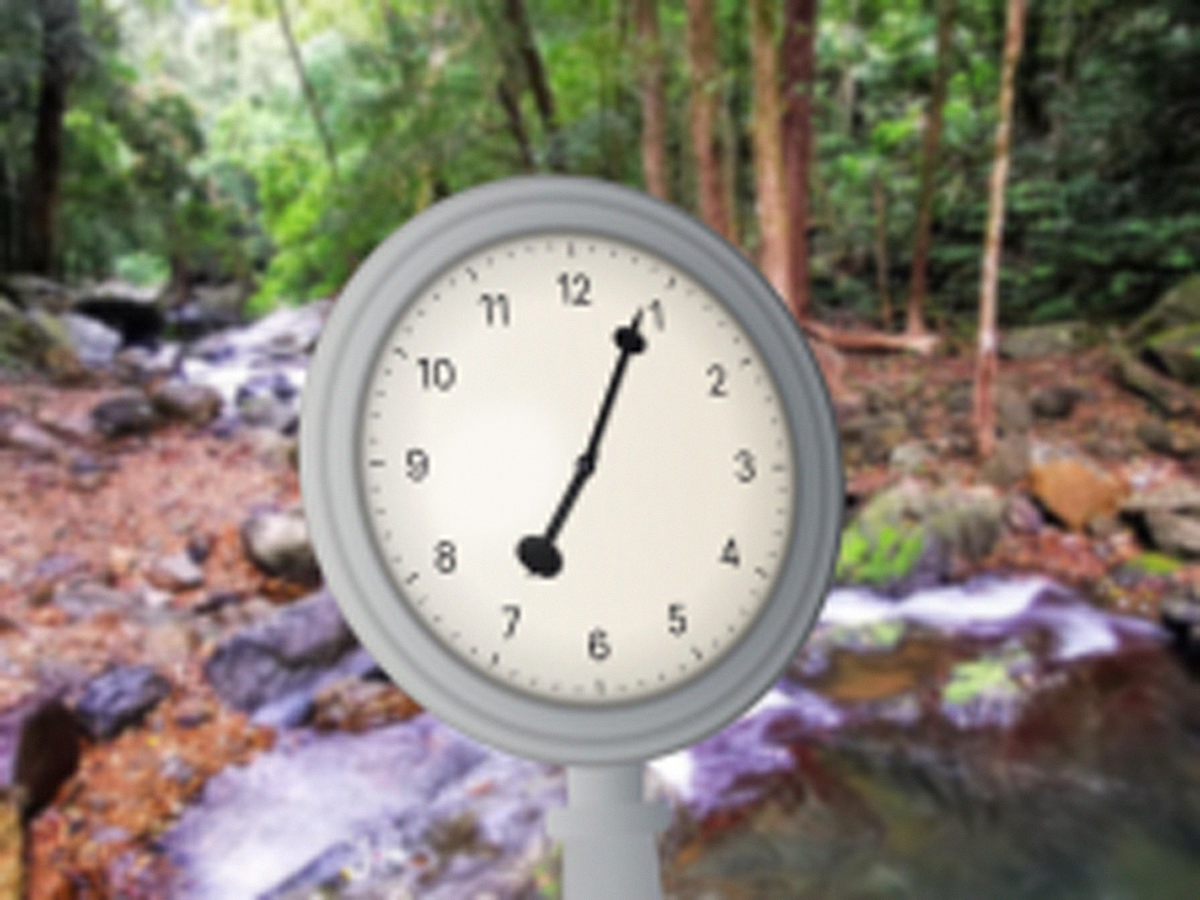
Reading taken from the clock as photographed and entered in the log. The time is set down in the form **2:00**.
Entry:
**7:04**
